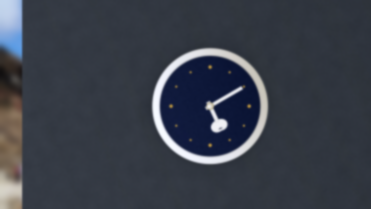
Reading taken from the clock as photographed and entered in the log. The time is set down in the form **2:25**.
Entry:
**5:10**
